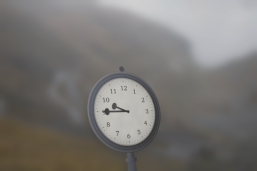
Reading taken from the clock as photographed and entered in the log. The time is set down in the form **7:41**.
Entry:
**9:45**
